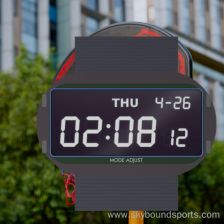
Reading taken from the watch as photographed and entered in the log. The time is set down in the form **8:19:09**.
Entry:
**2:08:12**
